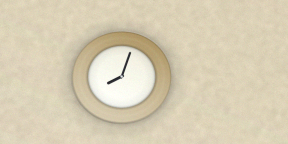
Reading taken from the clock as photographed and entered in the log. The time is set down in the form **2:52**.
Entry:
**8:03**
